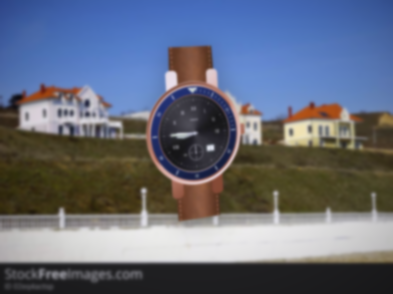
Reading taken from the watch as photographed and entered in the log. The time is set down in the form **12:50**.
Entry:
**8:45**
